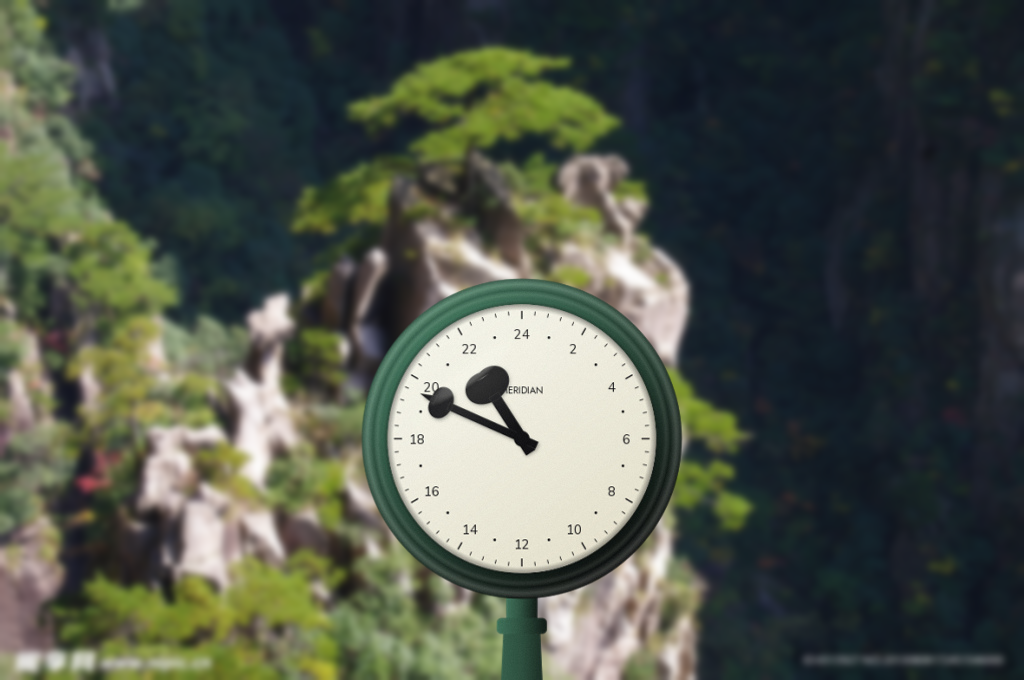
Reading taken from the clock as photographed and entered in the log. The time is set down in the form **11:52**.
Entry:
**21:49**
